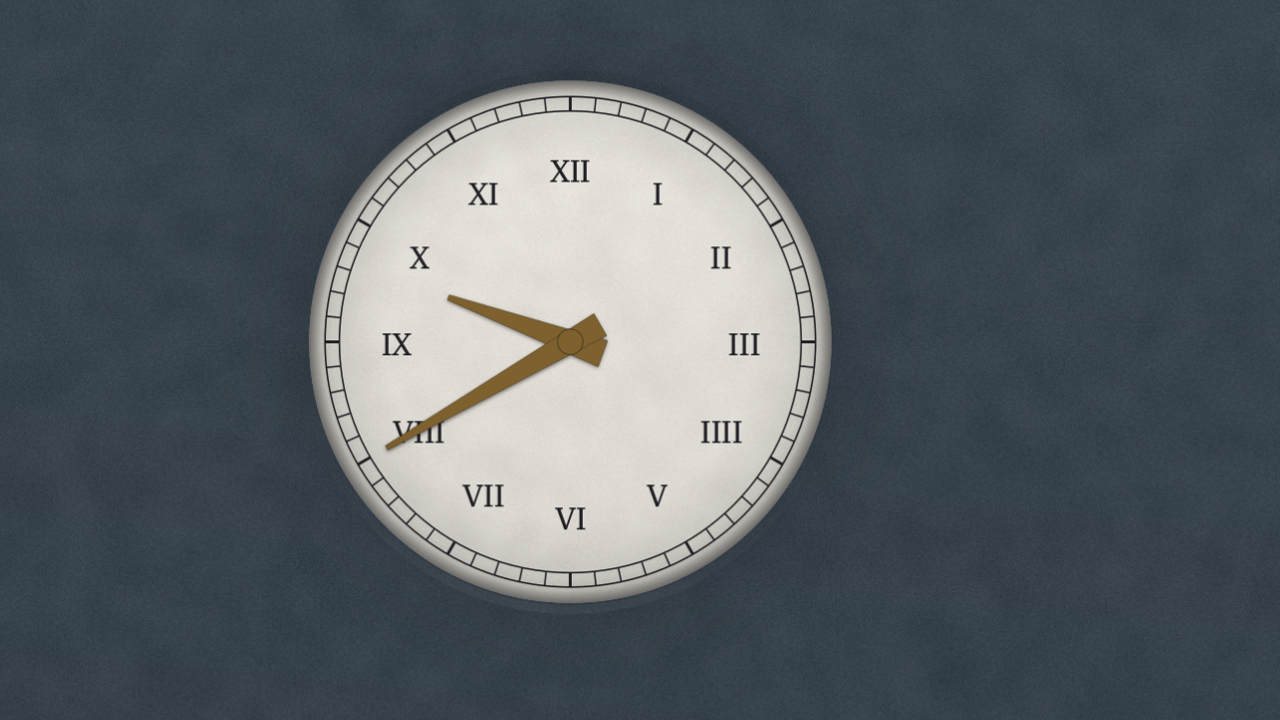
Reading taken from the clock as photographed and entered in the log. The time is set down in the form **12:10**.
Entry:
**9:40**
